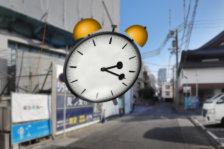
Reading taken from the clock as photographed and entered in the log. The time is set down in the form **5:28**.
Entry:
**2:18**
